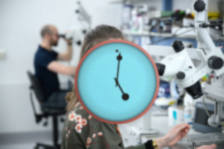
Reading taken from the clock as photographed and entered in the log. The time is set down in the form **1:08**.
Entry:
**5:01**
